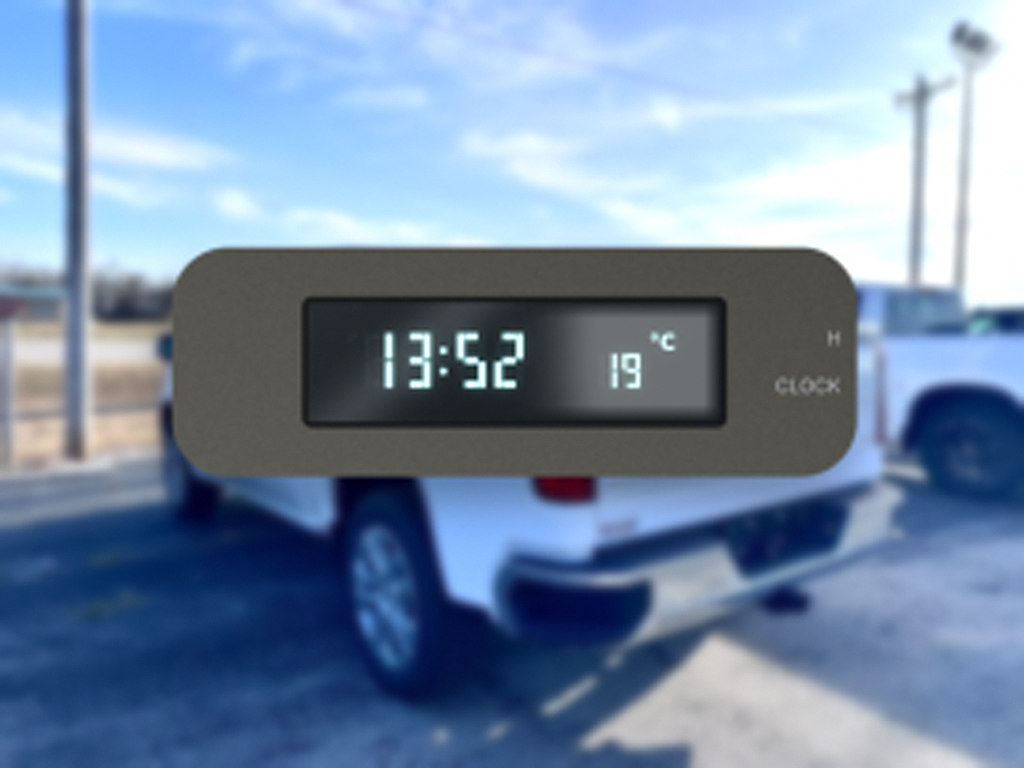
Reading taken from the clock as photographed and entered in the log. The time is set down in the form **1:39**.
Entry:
**13:52**
